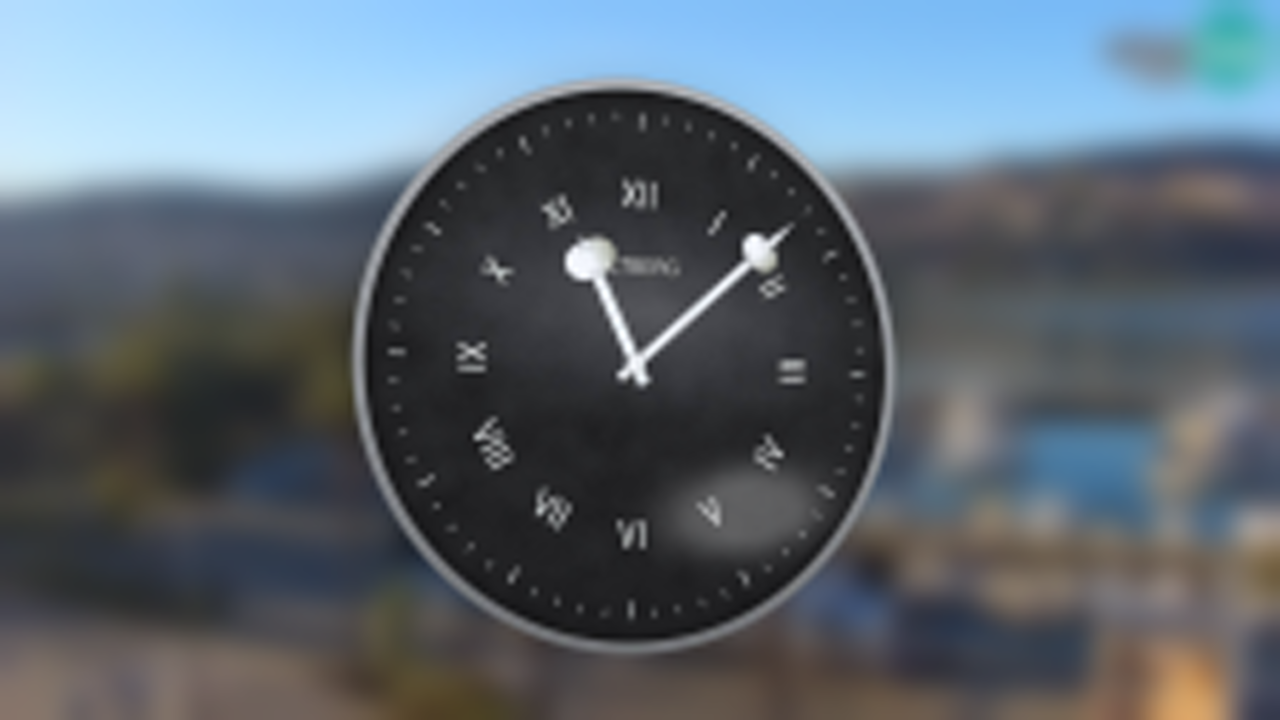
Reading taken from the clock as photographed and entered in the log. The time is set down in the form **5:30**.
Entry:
**11:08**
